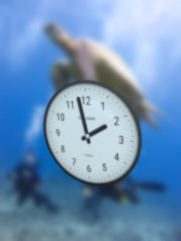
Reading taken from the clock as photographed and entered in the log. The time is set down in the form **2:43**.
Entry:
**1:58**
